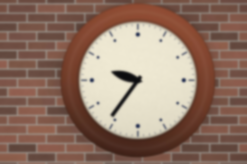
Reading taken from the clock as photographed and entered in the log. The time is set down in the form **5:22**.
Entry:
**9:36**
